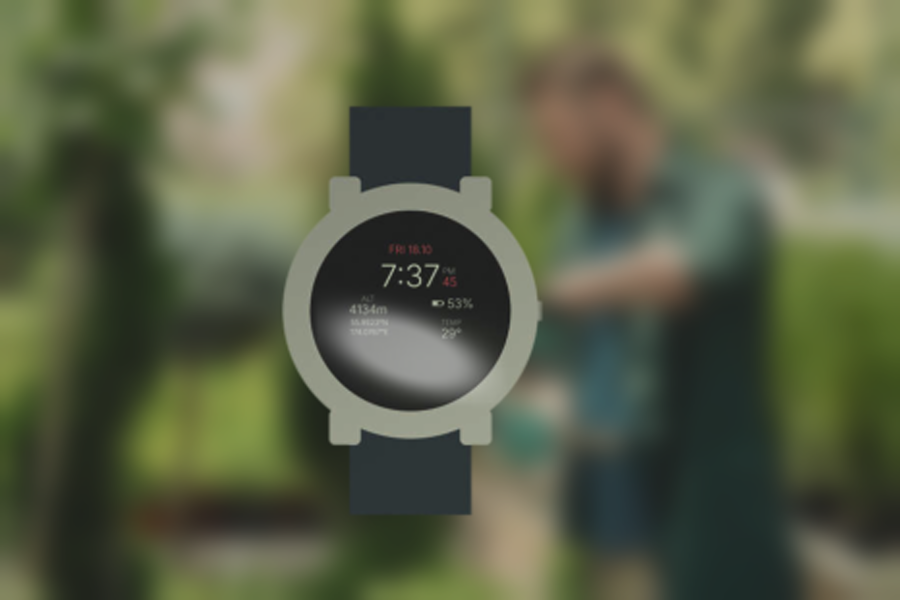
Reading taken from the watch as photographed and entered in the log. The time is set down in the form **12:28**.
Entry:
**7:37**
